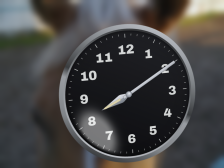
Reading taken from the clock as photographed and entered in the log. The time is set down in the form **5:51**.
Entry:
**8:10**
